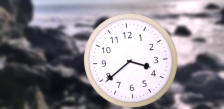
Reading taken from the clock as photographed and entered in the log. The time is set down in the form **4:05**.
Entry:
**3:39**
